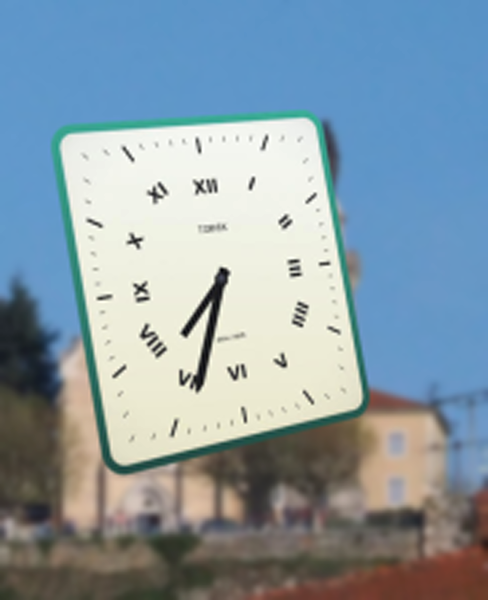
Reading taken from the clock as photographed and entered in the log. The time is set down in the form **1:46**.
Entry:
**7:34**
